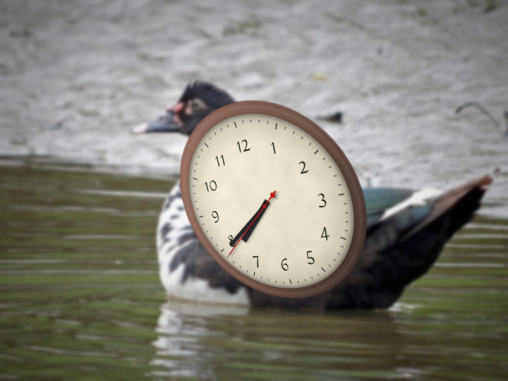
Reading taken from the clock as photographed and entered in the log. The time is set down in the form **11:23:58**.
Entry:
**7:39:39**
